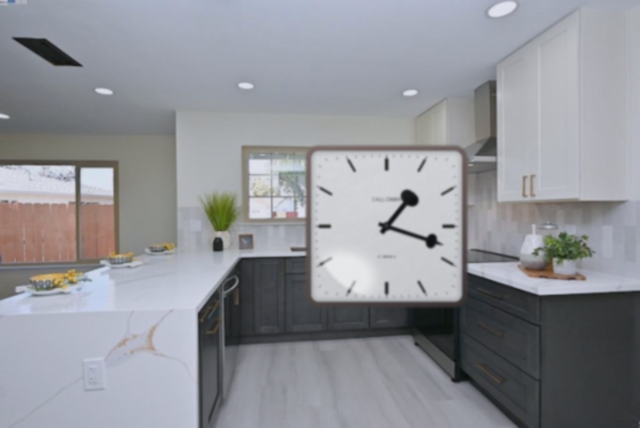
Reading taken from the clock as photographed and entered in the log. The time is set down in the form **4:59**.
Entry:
**1:18**
